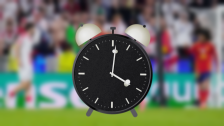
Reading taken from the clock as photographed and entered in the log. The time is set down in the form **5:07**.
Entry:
**4:01**
